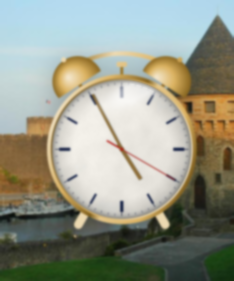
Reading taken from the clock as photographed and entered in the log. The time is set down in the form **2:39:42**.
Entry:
**4:55:20**
